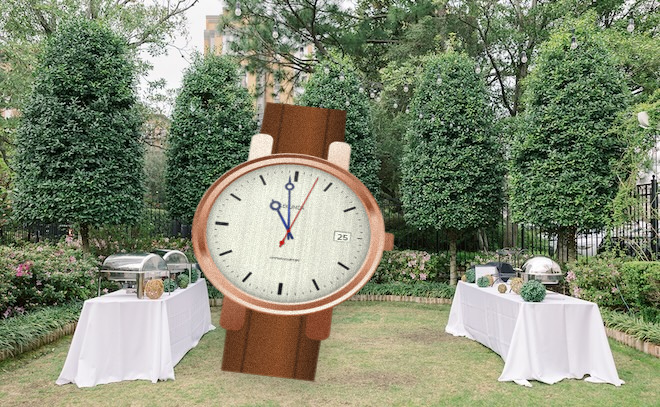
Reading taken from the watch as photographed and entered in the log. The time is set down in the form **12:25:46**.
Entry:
**10:59:03**
